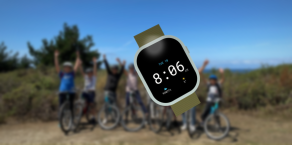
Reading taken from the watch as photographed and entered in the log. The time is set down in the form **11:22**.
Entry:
**8:06**
